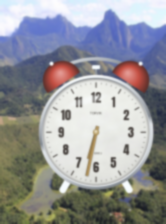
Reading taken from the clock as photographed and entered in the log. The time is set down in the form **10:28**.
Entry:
**6:32**
